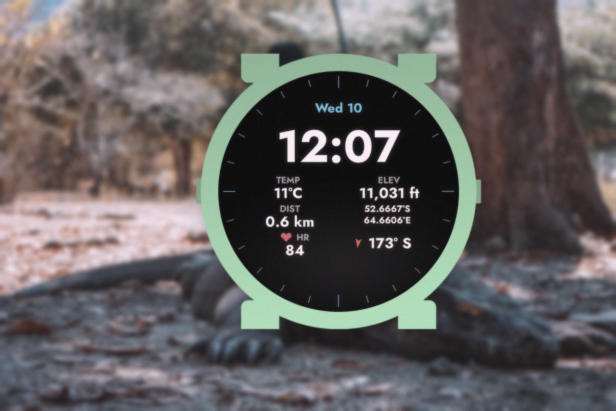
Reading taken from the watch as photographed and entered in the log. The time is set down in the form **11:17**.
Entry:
**12:07**
